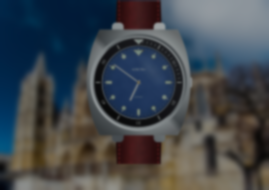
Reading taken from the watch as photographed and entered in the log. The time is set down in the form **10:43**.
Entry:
**6:51**
